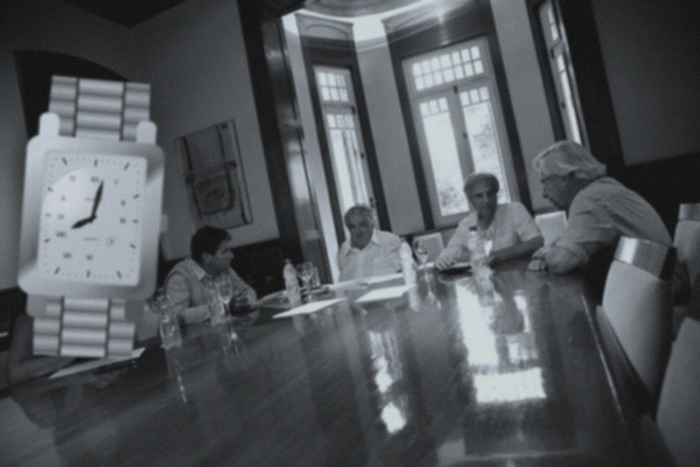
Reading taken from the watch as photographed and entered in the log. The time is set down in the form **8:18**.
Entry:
**8:02**
